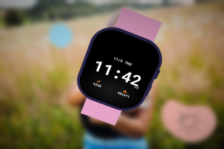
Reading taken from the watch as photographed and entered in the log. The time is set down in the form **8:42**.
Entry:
**11:42**
